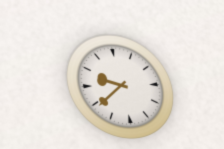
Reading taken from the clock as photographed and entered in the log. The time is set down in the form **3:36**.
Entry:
**9:39**
